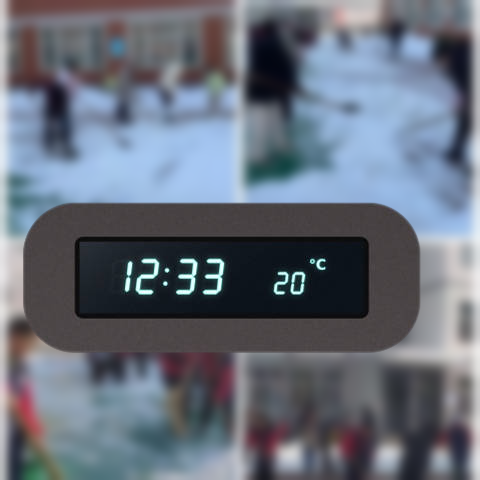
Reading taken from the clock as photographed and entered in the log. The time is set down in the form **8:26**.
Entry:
**12:33**
